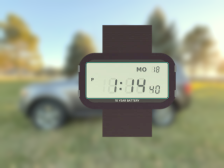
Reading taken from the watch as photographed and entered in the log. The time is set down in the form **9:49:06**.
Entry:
**1:14:40**
